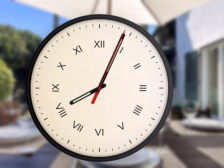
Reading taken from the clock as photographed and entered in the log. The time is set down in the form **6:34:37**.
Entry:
**8:04:04**
